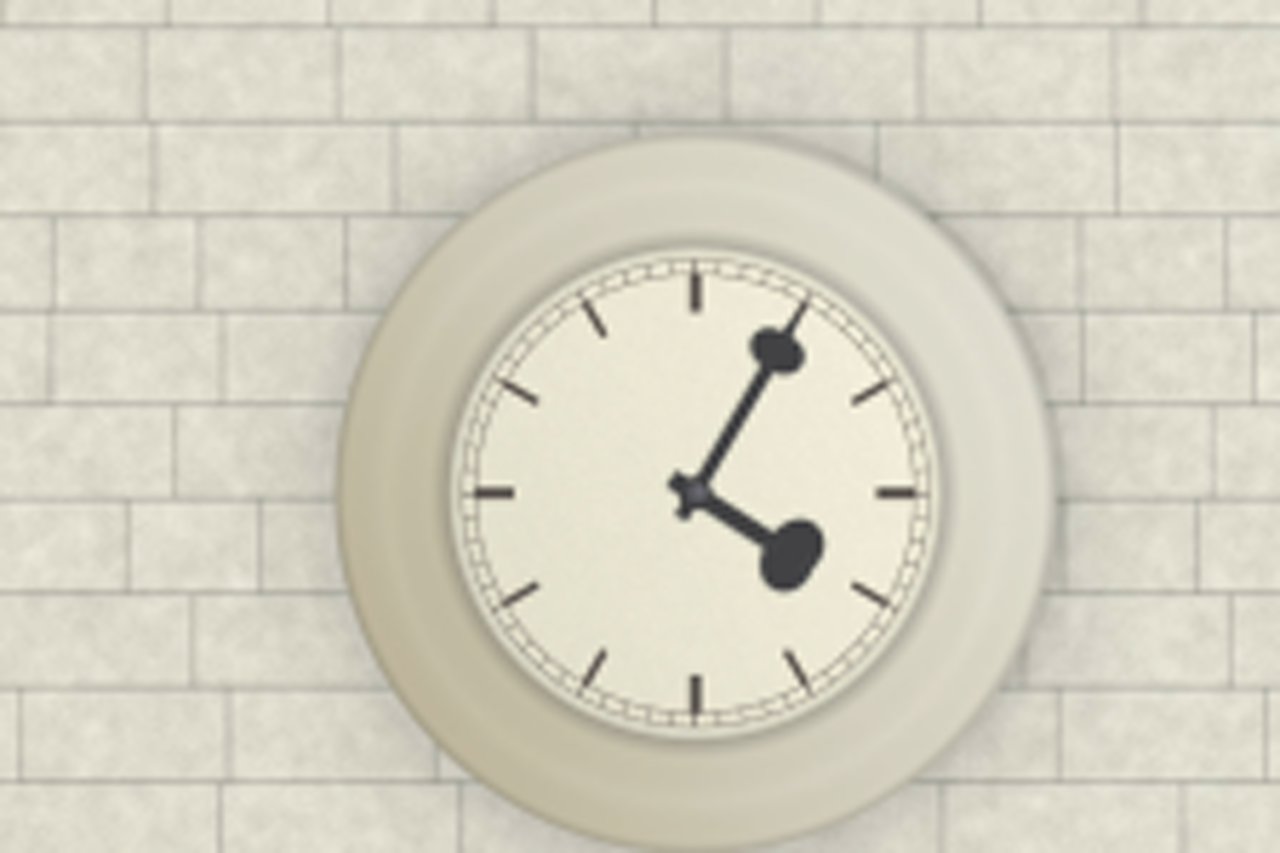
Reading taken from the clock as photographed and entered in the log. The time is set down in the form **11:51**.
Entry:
**4:05**
